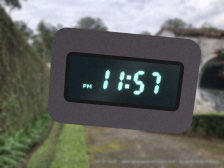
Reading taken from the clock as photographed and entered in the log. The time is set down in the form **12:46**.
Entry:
**11:57**
